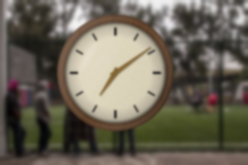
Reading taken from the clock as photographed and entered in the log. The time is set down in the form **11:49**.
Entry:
**7:09**
